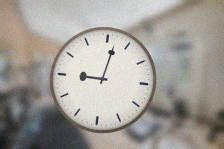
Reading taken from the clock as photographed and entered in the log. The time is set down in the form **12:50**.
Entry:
**9:02**
